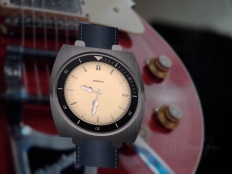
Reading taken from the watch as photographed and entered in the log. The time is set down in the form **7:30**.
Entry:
**9:32**
